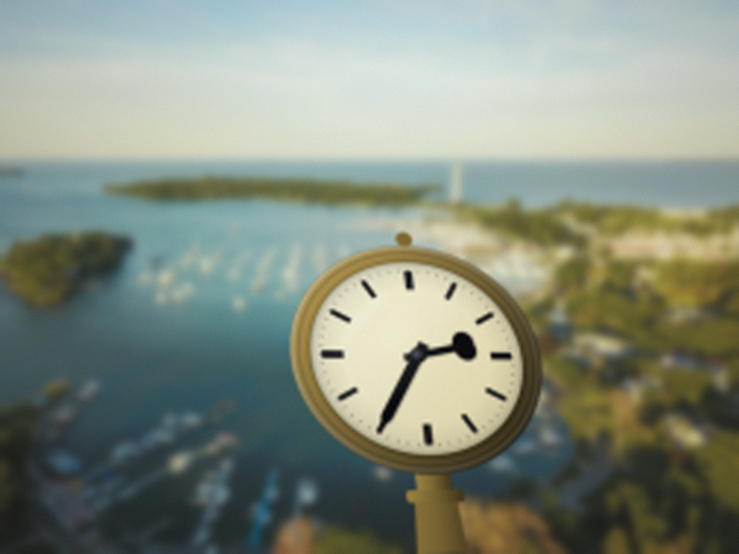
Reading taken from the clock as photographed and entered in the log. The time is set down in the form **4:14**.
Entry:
**2:35**
